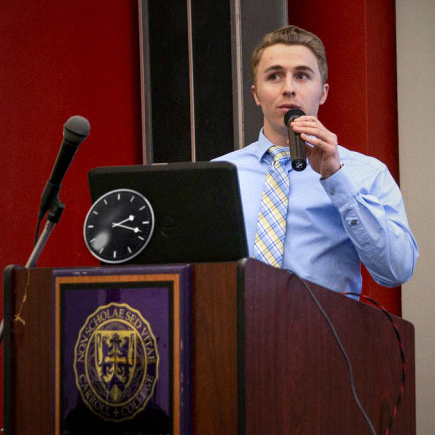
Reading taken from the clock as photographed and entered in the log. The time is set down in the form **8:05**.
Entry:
**2:18**
